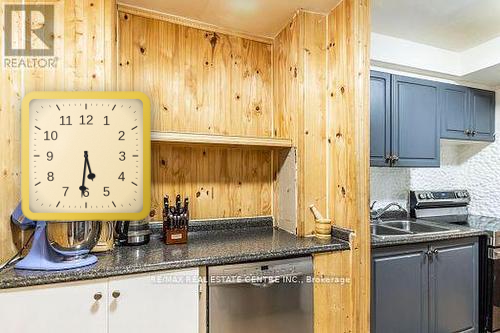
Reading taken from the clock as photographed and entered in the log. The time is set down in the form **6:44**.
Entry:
**5:31**
